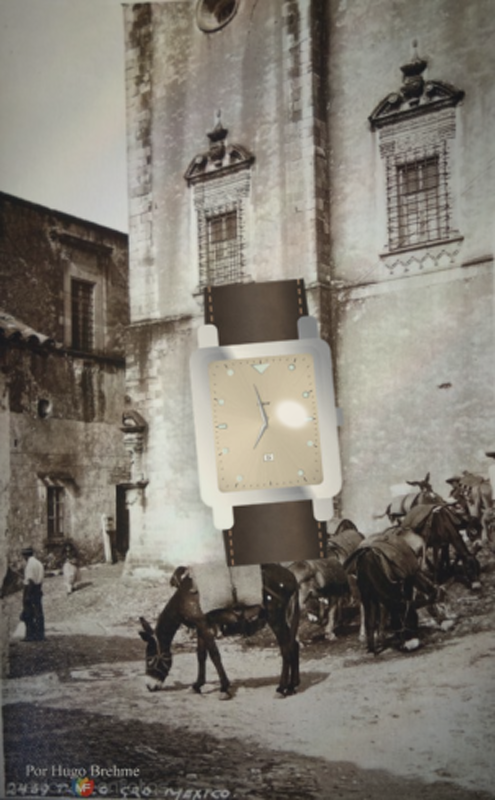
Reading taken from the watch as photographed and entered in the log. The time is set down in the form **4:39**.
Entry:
**6:58**
